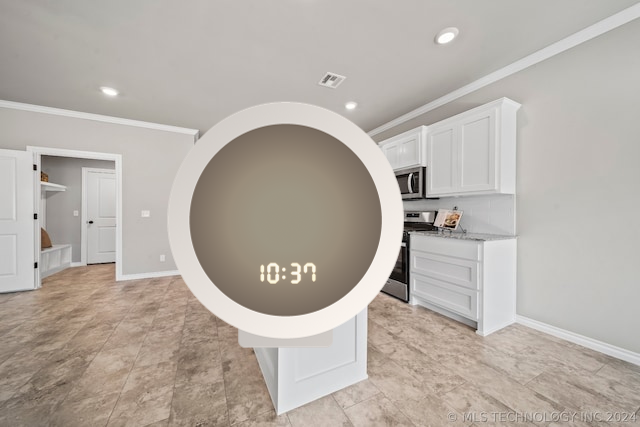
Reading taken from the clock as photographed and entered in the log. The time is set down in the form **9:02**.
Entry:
**10:37**
